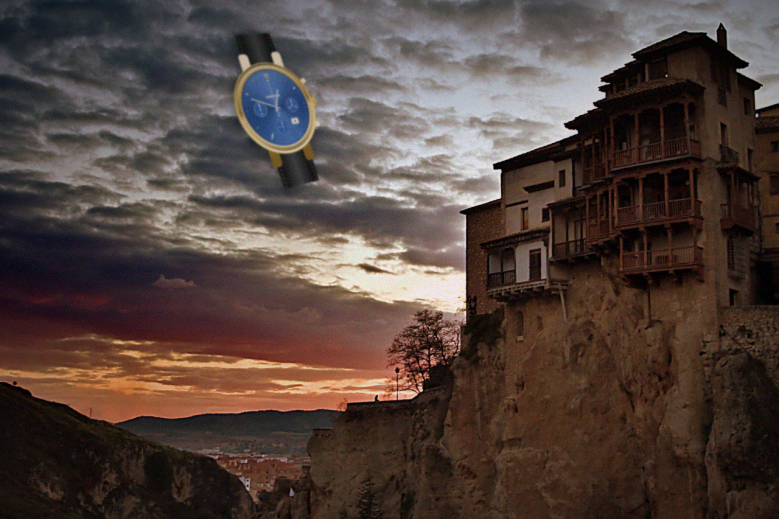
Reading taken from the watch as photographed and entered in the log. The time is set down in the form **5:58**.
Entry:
**12:49**
